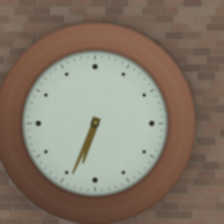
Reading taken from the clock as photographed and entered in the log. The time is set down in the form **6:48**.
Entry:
**6:34**
